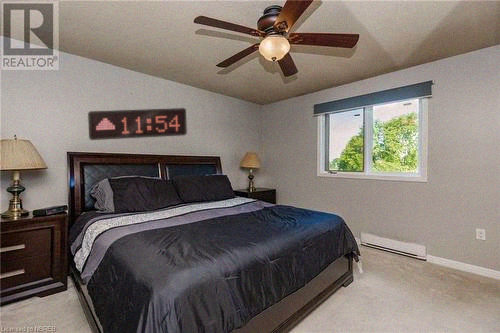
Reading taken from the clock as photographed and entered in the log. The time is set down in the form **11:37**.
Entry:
**11:54**
